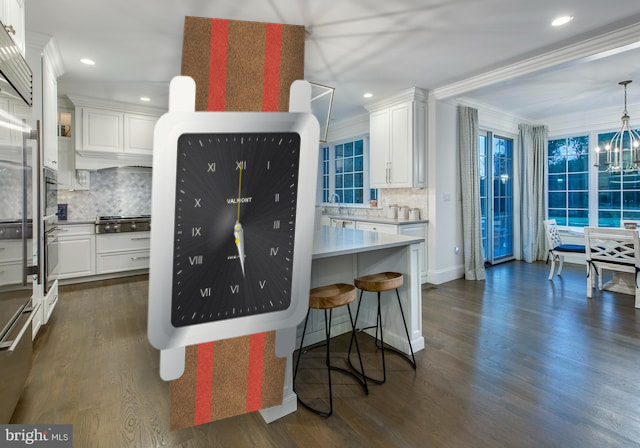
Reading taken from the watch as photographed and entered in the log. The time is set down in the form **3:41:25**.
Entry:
**5:28:00**
